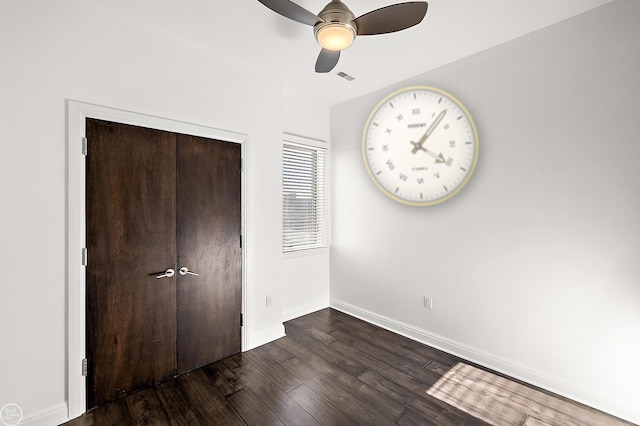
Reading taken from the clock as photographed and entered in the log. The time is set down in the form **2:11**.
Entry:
**4:07**
